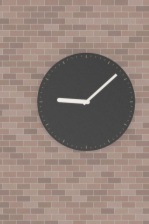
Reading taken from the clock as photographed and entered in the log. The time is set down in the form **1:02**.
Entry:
**9:08**
